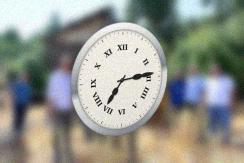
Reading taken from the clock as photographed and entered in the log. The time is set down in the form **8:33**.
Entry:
**7:14**
